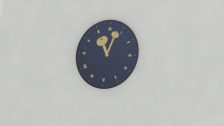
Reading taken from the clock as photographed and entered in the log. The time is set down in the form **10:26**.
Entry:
**11:03**
